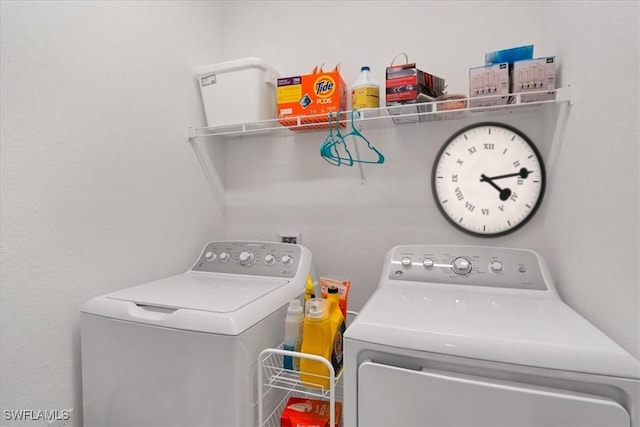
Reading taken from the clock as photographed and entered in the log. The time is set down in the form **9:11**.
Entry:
**4:13**
